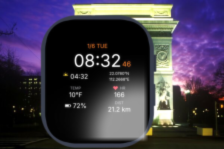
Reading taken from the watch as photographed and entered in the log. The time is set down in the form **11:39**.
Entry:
**8:32**
